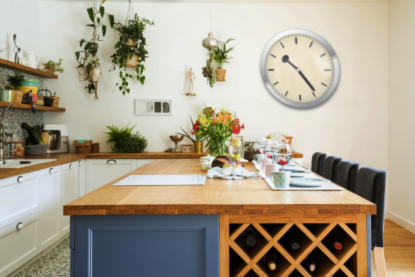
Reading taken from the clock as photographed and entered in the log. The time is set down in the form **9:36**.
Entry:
**10:24**
